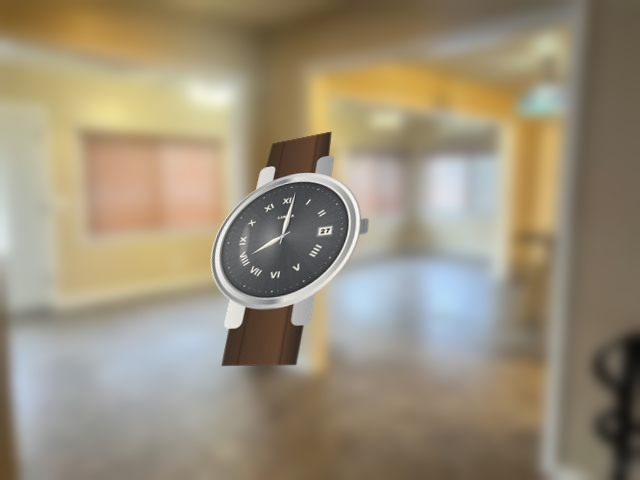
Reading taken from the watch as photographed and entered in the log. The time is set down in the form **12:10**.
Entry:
**8:01**
